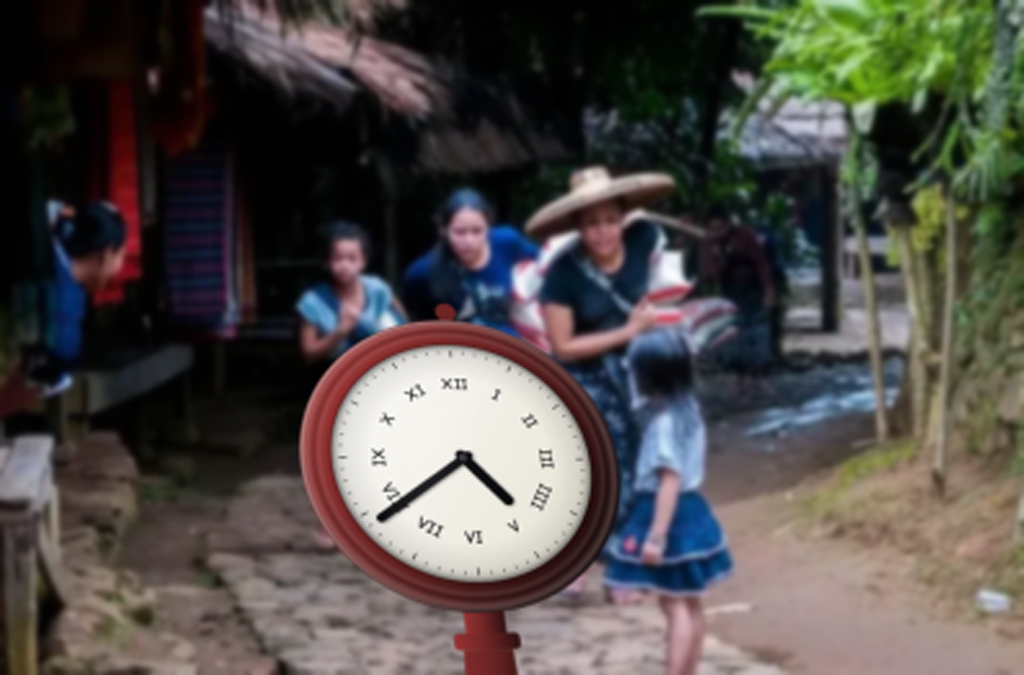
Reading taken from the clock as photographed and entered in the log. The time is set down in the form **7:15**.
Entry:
**4:39**
